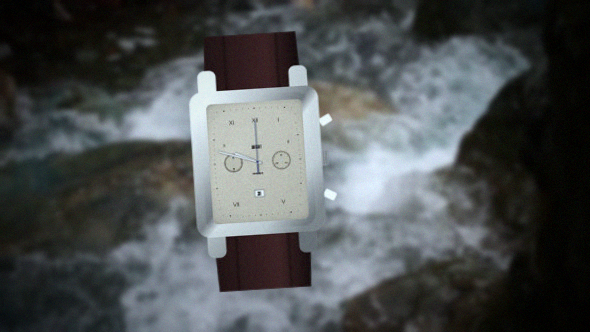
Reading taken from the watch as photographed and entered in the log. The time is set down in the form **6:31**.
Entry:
**9:48**
